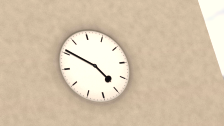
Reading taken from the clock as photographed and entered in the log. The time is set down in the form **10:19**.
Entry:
**4:51**
